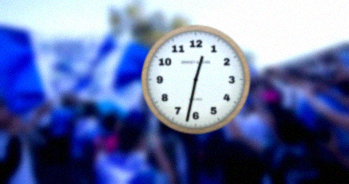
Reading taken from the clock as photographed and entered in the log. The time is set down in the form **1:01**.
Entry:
**12:32**
